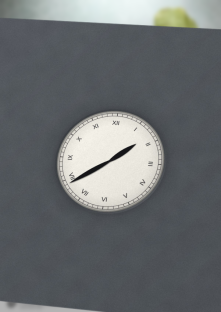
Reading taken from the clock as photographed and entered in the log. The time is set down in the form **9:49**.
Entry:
**1:39**
